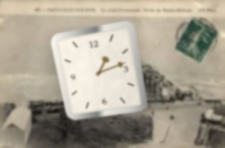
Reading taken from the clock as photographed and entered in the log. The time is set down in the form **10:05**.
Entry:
**1:13**
